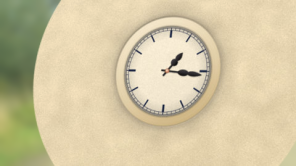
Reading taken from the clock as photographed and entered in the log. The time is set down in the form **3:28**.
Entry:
**1:16**
